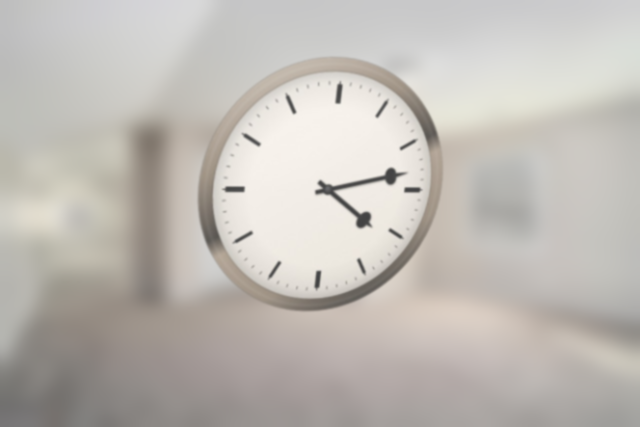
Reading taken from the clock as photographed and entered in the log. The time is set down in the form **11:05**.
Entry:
**4:13**
